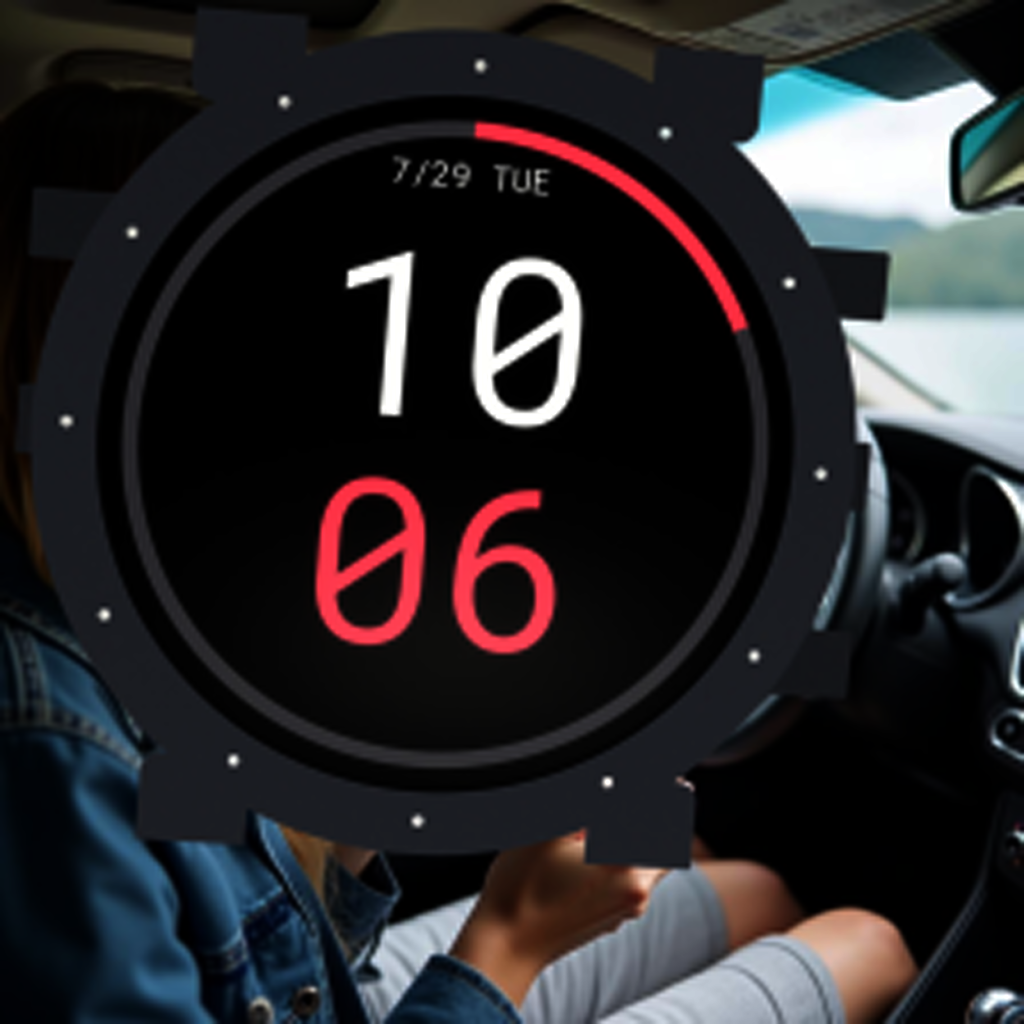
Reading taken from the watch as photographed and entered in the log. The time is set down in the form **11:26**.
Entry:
**10:06**
